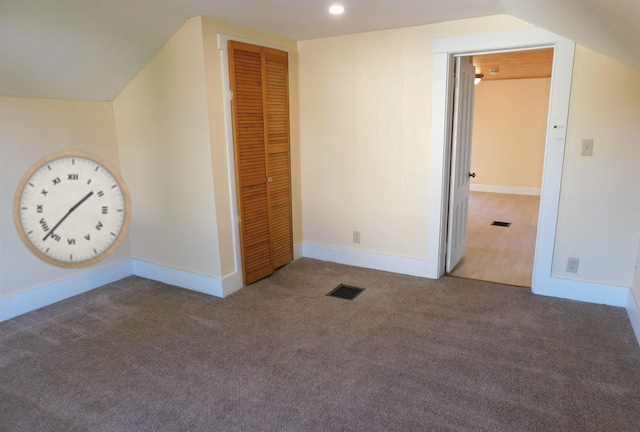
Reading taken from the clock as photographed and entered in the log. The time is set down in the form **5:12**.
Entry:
**1:37**
